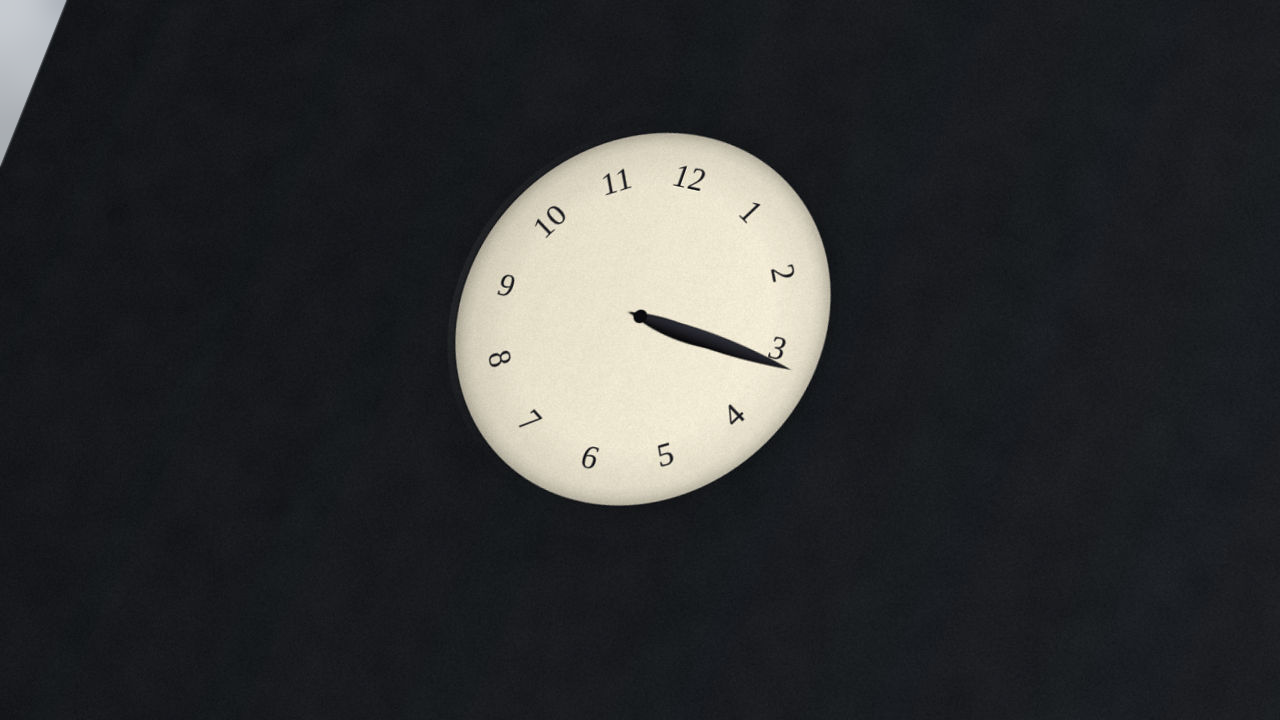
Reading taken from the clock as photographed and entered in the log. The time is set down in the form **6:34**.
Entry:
**3:16**
